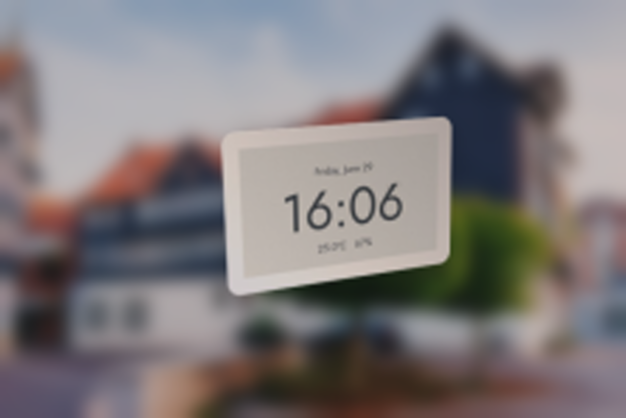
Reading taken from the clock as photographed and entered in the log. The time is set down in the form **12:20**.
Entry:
**16:06**
